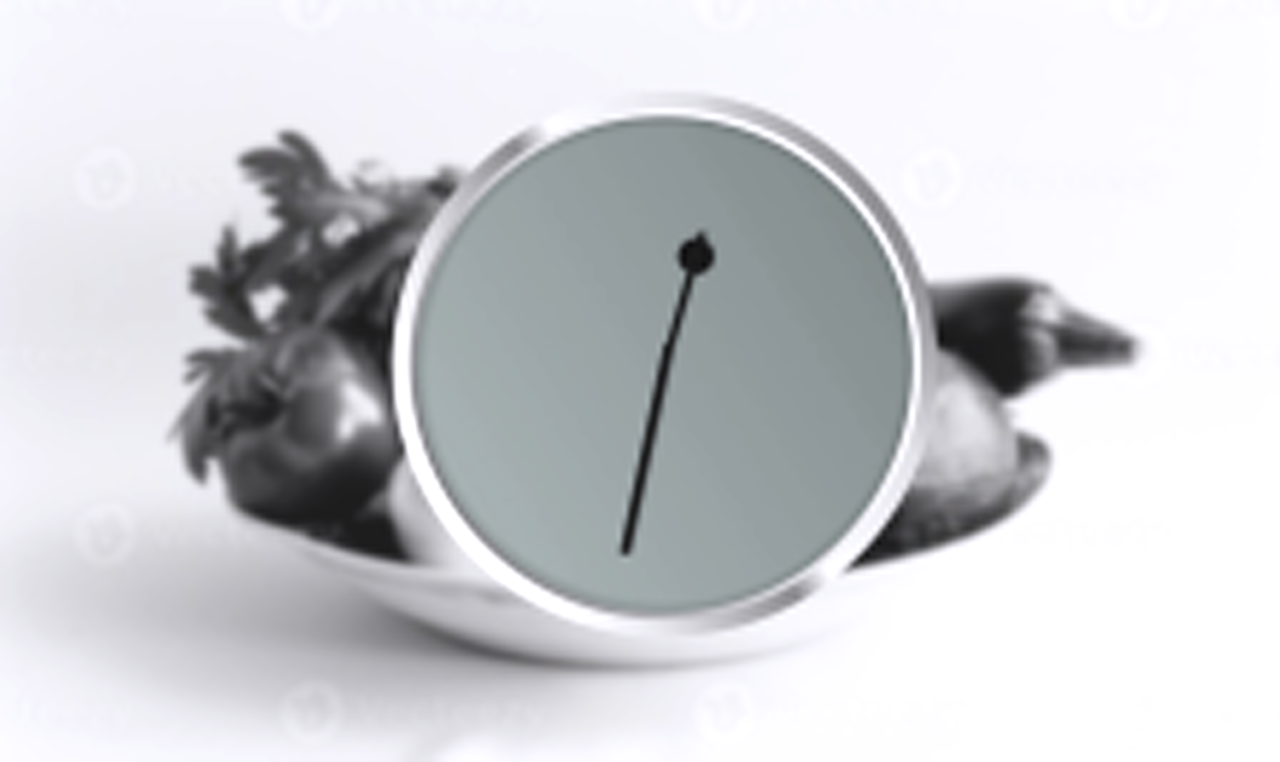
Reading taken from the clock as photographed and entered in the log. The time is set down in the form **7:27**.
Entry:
**12:32**
